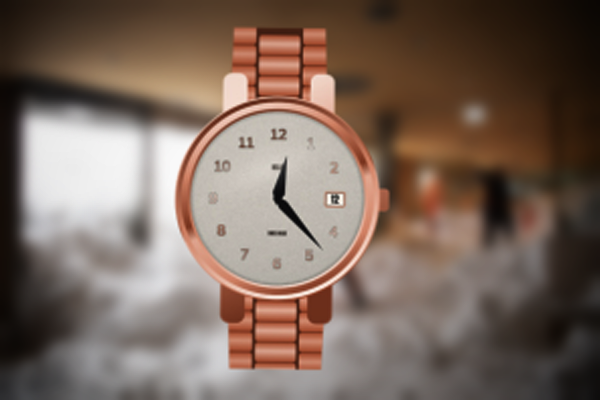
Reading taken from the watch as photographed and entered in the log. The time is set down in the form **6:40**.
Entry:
**12:23**
